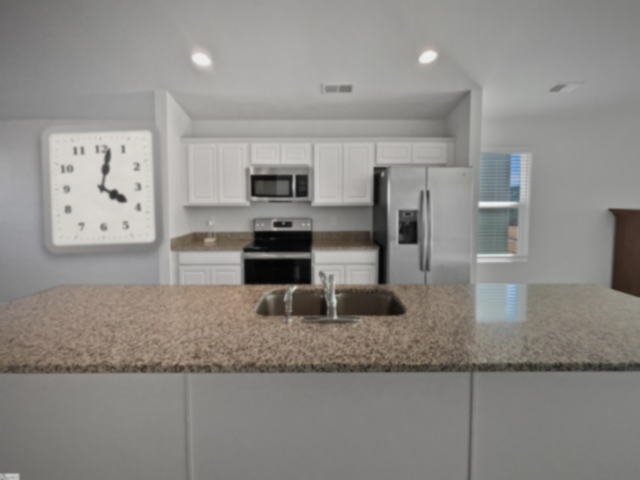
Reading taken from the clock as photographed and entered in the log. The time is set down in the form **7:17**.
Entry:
**4:02**
